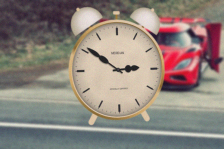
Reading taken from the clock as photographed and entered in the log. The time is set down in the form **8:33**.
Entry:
**2:51**
